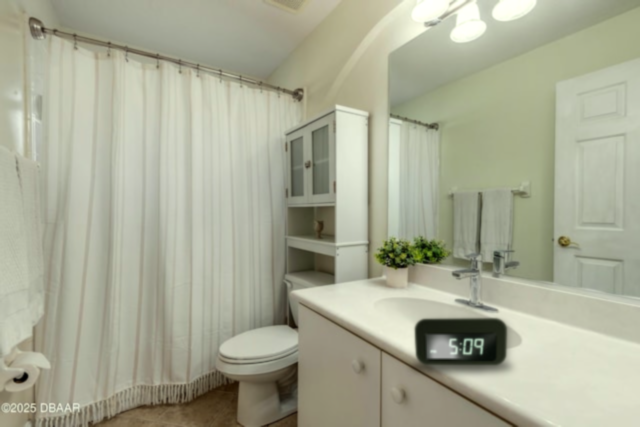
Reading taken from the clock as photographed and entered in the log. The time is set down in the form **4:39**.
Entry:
**5:09**
